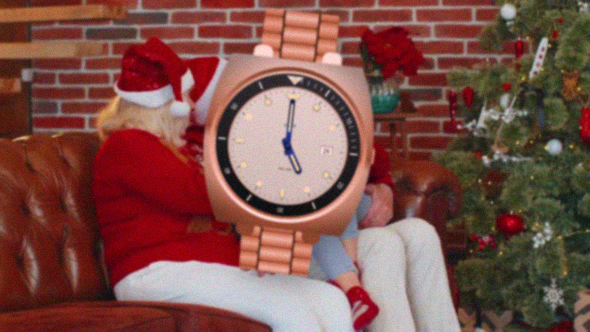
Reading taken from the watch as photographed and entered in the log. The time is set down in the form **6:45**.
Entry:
**5:00**
